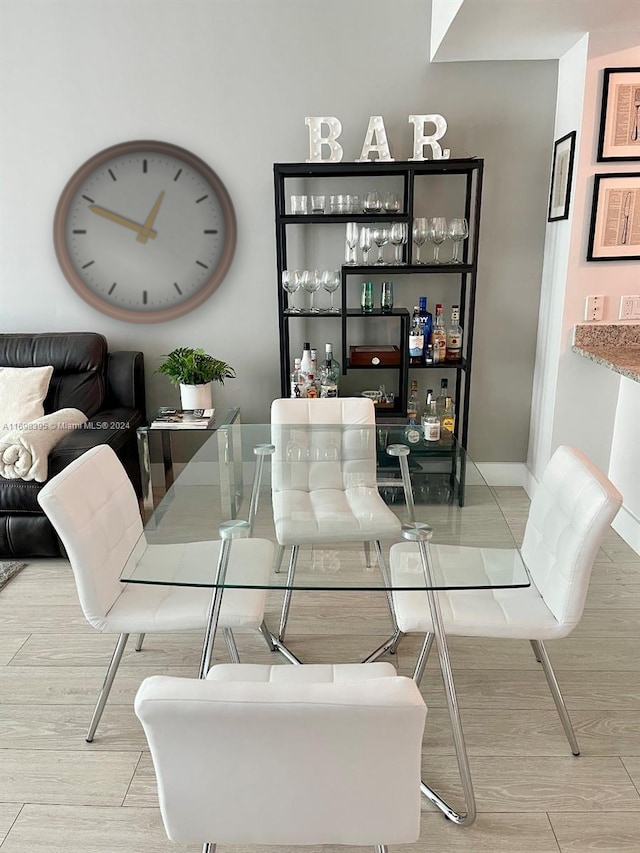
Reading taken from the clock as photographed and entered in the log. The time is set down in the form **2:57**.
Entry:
**12:49**
